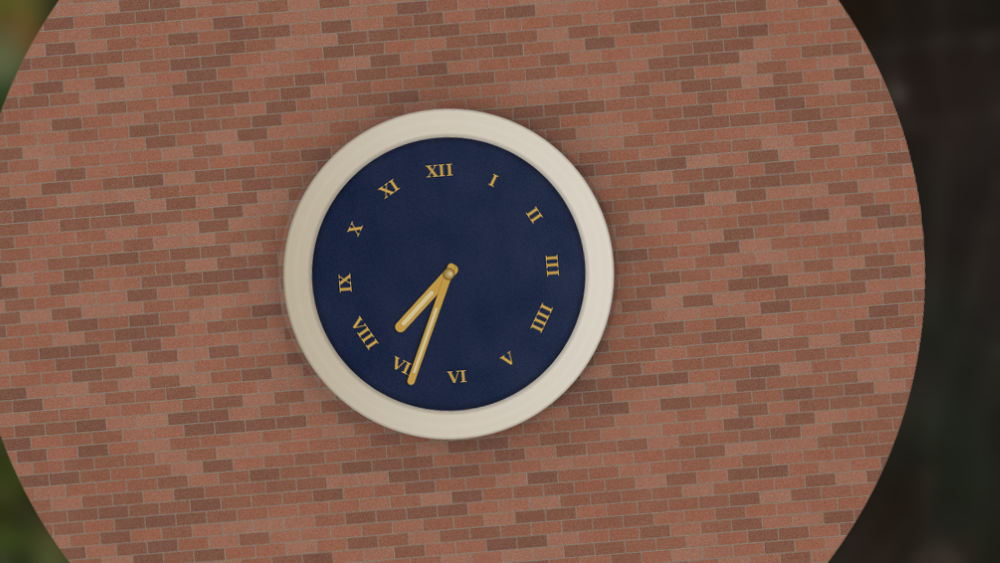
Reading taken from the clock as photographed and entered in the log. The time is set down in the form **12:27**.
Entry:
**7:34**
